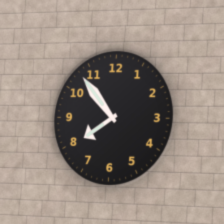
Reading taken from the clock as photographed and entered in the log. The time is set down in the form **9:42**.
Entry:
**7:53**
